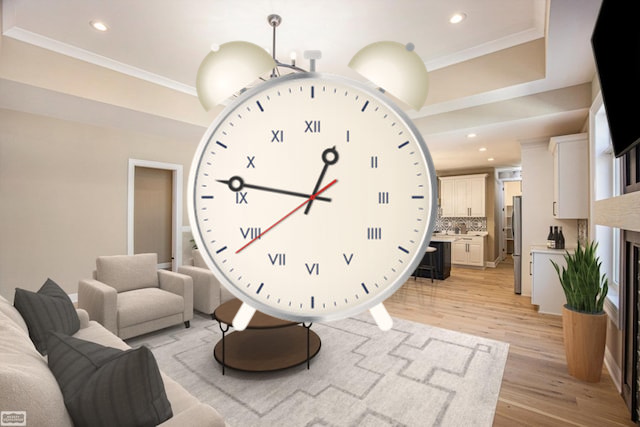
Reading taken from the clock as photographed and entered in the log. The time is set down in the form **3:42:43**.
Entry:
**12:46:39**
